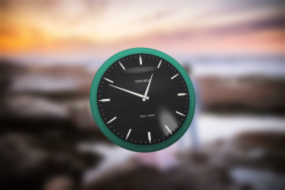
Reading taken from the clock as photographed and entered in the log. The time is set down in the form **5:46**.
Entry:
**12:49**
